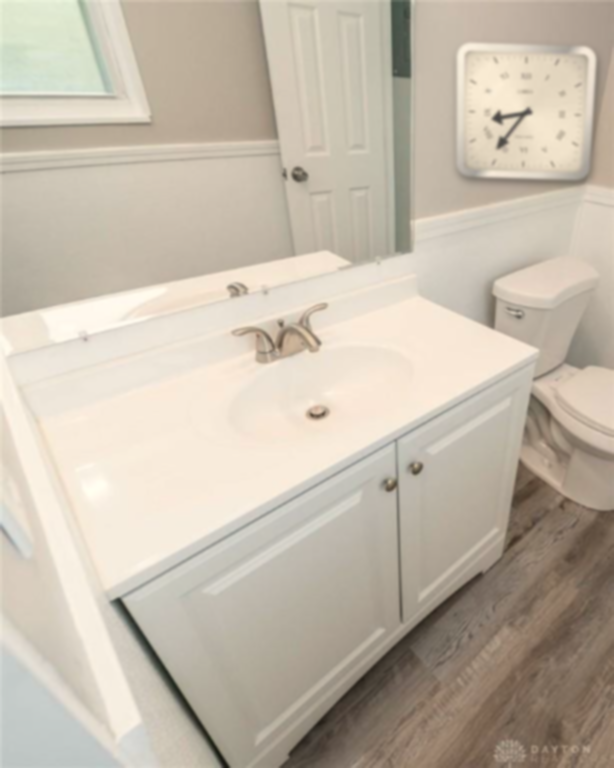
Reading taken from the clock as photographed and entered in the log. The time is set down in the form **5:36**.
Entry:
**8:36**
